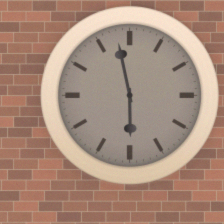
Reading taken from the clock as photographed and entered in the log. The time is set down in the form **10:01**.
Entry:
**5:58**
